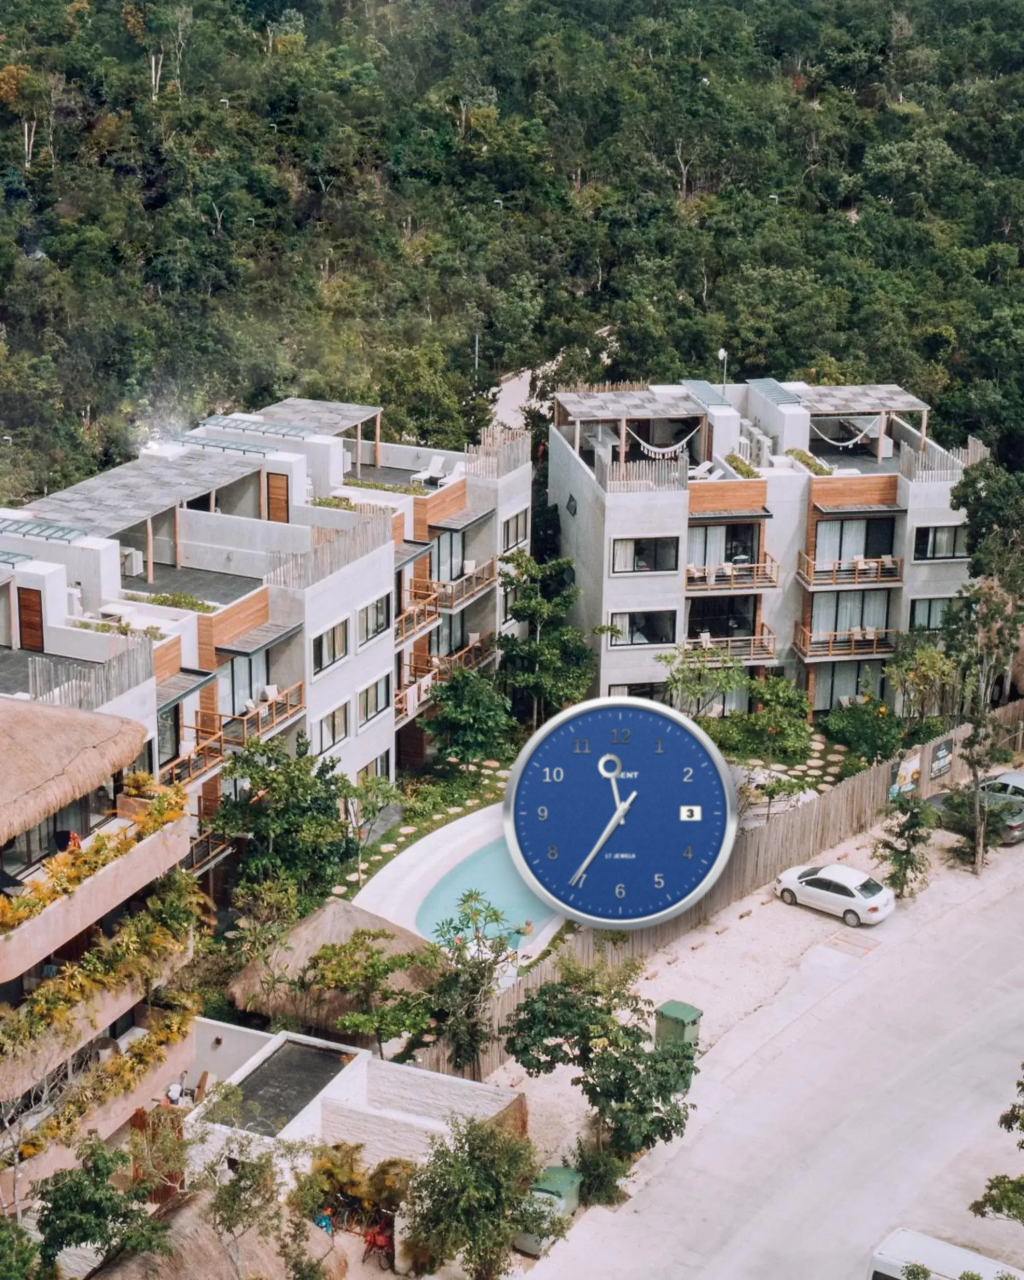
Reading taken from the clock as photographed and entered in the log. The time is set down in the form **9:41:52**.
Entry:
**11:35:36**
